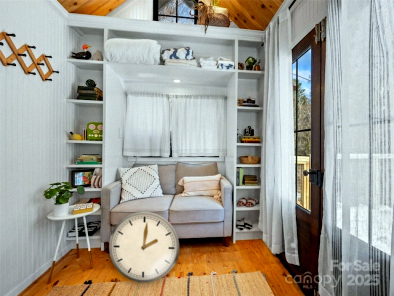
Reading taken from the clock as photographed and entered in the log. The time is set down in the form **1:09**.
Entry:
**2:01**
